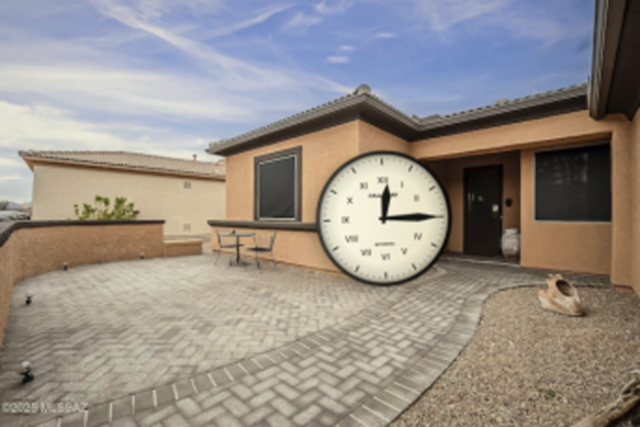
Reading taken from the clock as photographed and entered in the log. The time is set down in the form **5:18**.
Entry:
**12:15**
